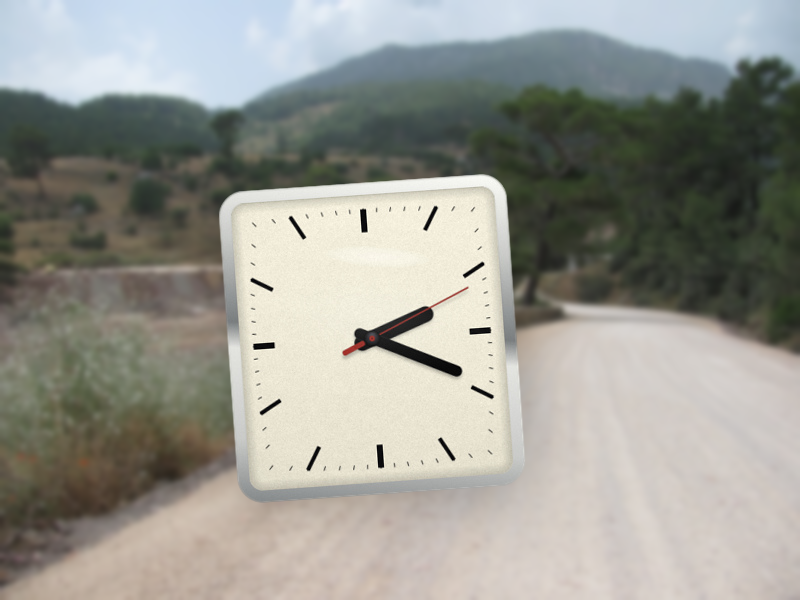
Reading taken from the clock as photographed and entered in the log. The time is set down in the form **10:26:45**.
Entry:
**2:19:11**
